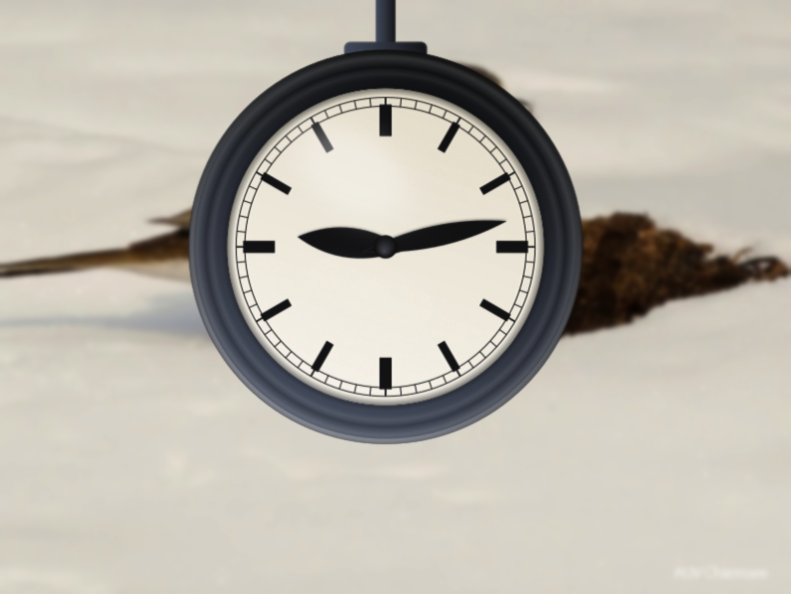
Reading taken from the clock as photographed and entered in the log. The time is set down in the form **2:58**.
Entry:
**9:13**
